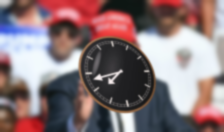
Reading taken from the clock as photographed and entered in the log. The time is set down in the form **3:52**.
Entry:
**7:43**
